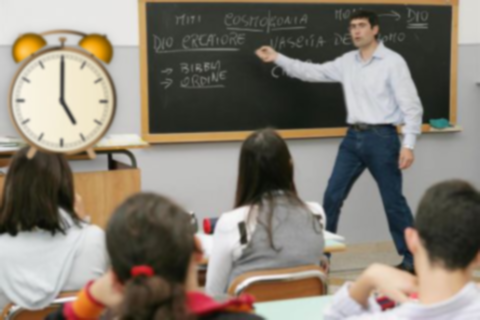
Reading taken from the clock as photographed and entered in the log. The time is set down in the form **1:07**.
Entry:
**5:00**
